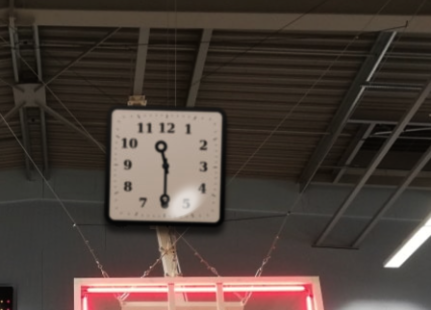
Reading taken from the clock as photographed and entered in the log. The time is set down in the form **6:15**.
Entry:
**11:30**
